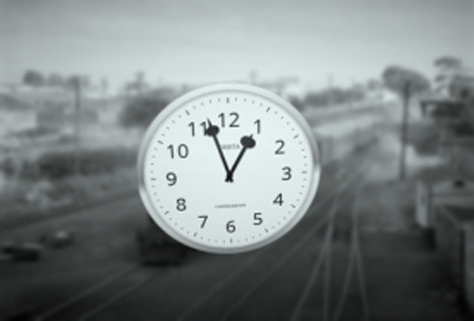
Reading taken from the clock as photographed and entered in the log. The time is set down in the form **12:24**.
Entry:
**12:57**
